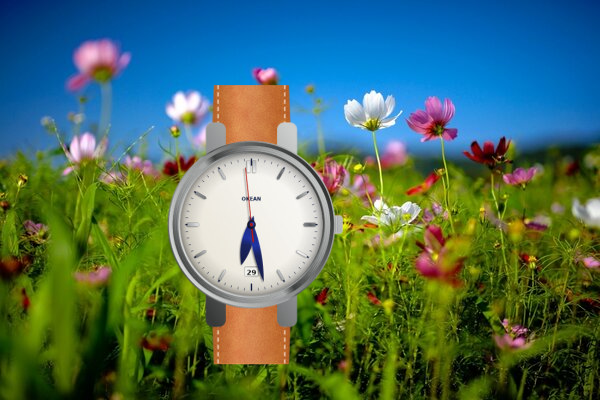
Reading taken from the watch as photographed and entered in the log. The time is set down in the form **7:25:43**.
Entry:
**6:27:59**
